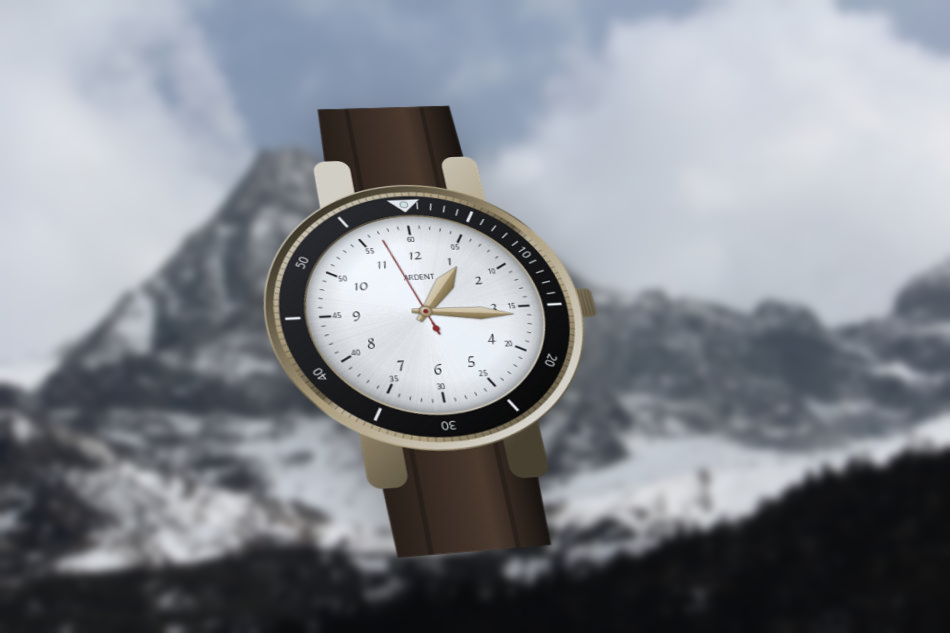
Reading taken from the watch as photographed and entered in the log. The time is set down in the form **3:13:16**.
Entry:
**1:15:57**
